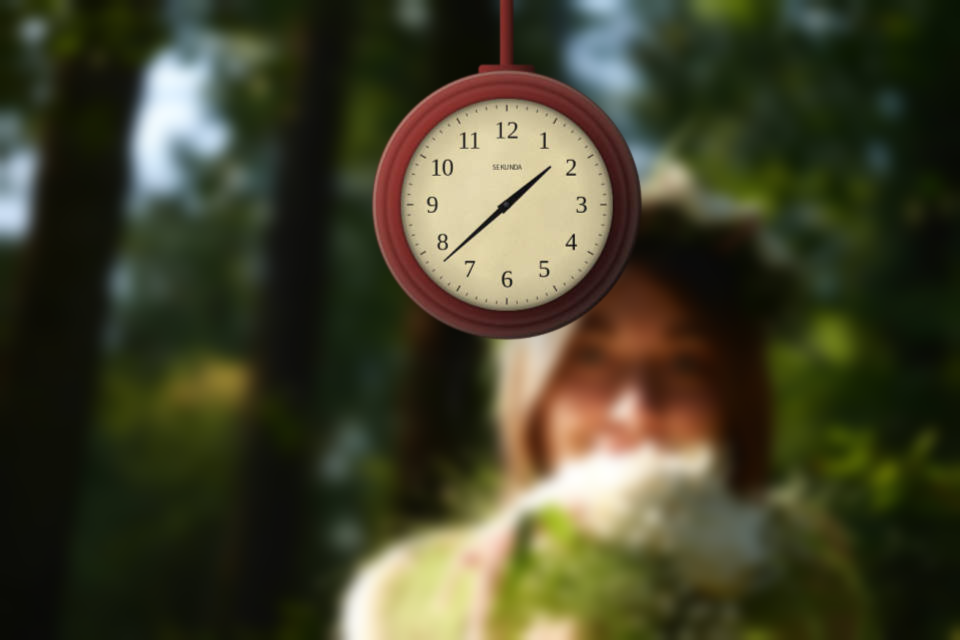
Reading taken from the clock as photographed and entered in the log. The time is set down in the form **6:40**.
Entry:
**1:38**
